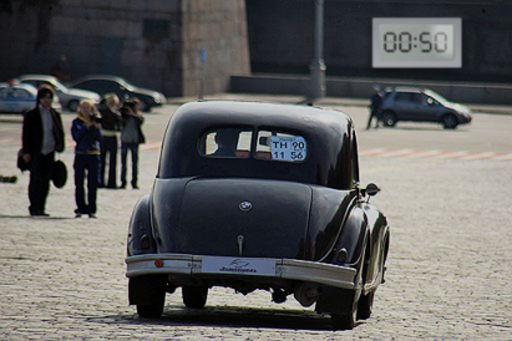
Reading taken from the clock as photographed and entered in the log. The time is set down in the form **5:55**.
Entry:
**0:50**
